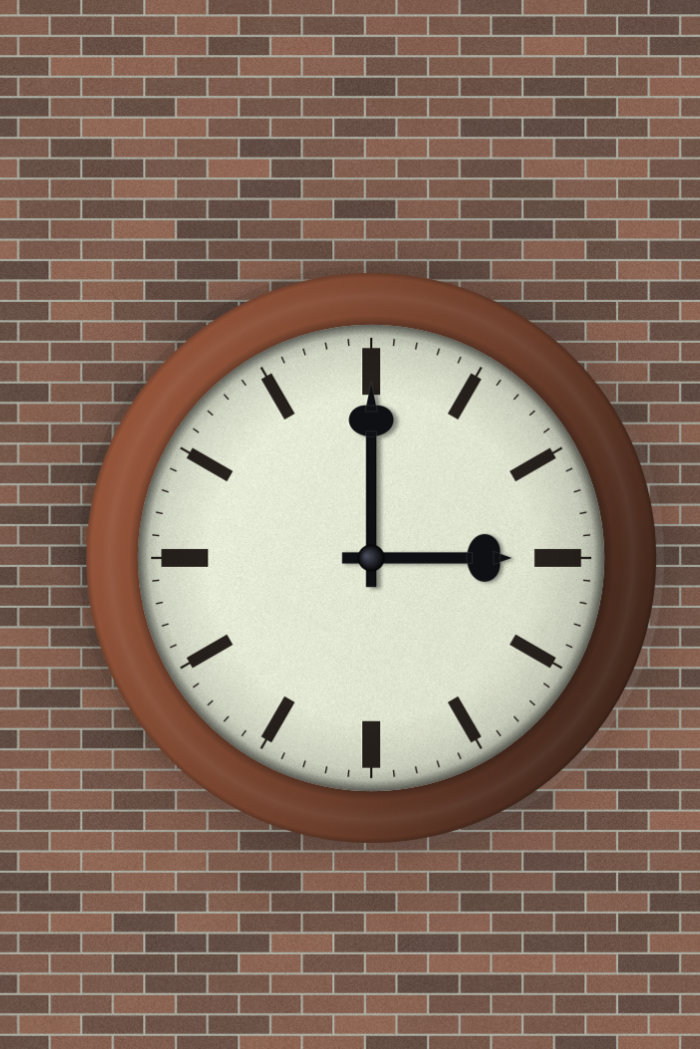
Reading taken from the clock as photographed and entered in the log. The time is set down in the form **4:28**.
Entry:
**3:00**
